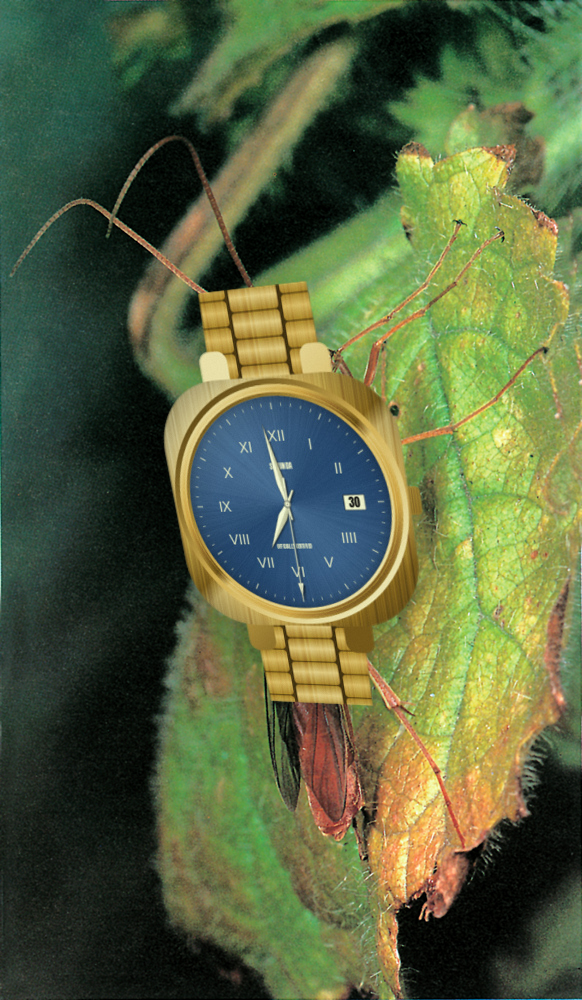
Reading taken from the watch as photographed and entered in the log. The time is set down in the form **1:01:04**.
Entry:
**6:58:30**
